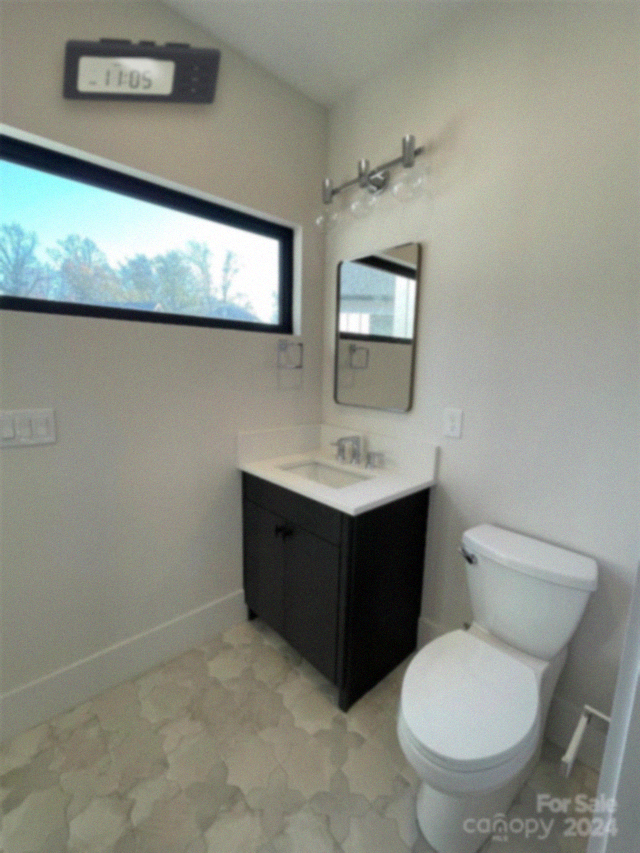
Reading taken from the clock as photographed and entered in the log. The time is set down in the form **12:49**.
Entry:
**11:05**
